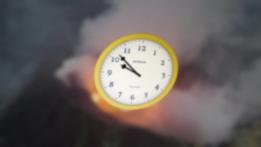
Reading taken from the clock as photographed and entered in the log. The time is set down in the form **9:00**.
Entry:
**9:52**
